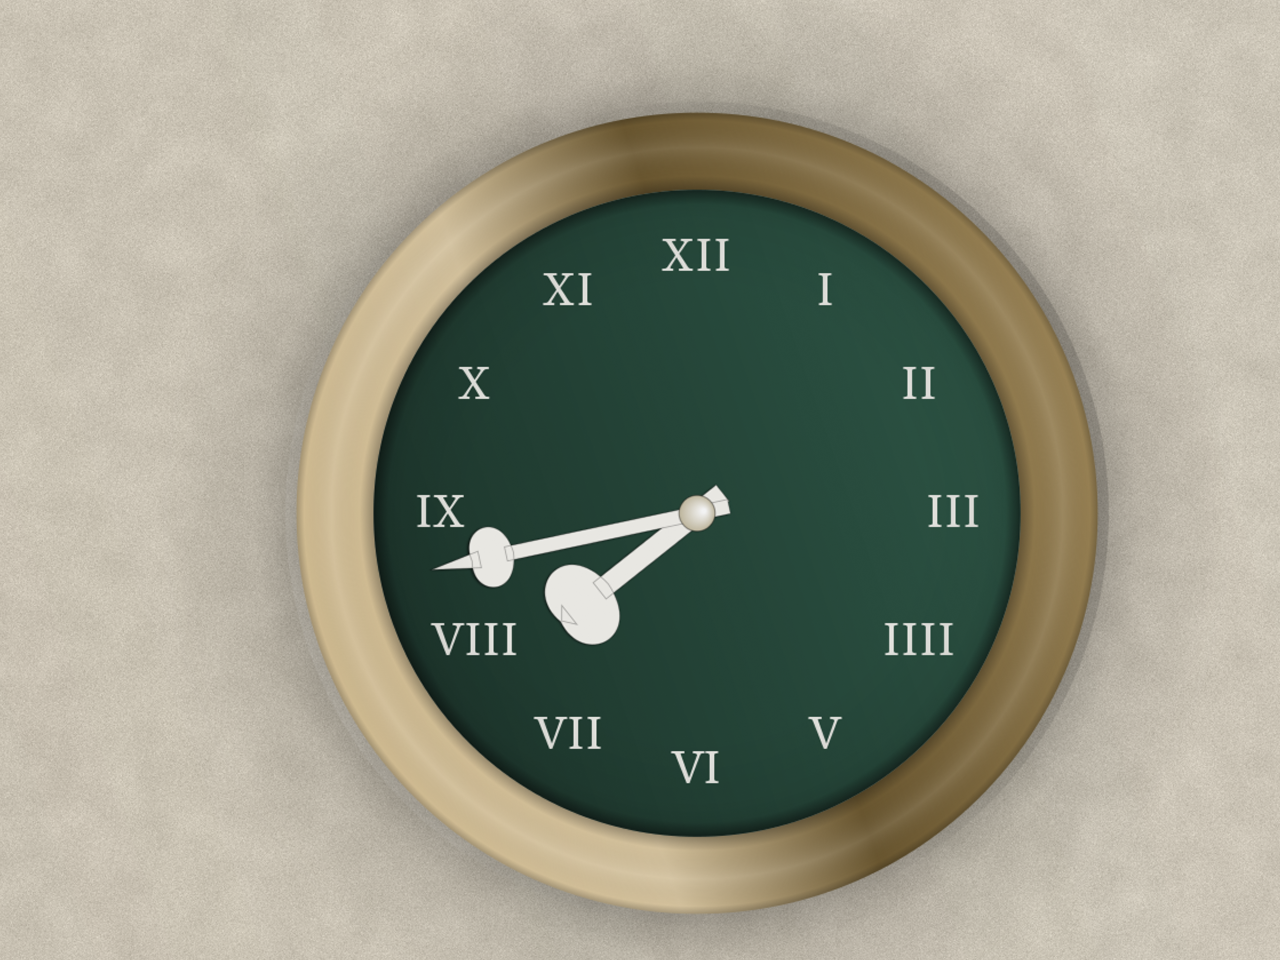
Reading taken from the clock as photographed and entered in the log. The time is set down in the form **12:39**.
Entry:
**7:43**
